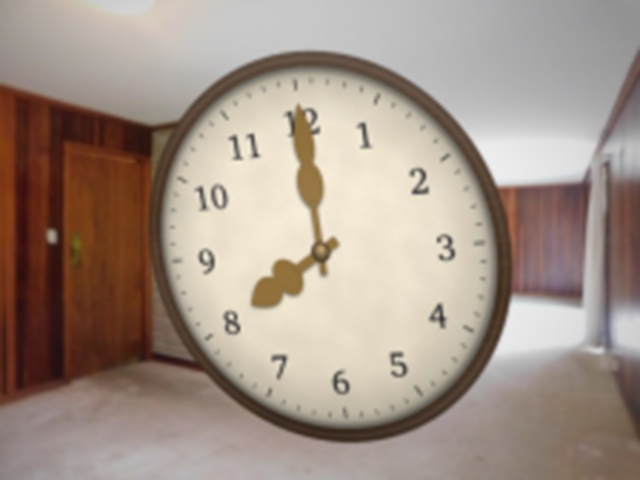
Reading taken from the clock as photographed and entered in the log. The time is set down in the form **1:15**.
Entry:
**8:00**
